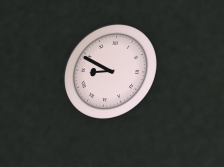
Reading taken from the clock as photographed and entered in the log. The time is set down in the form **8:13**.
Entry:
**8:49**
